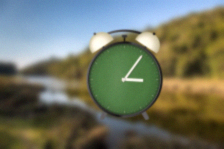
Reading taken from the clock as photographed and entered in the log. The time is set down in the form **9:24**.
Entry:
**3:06**
